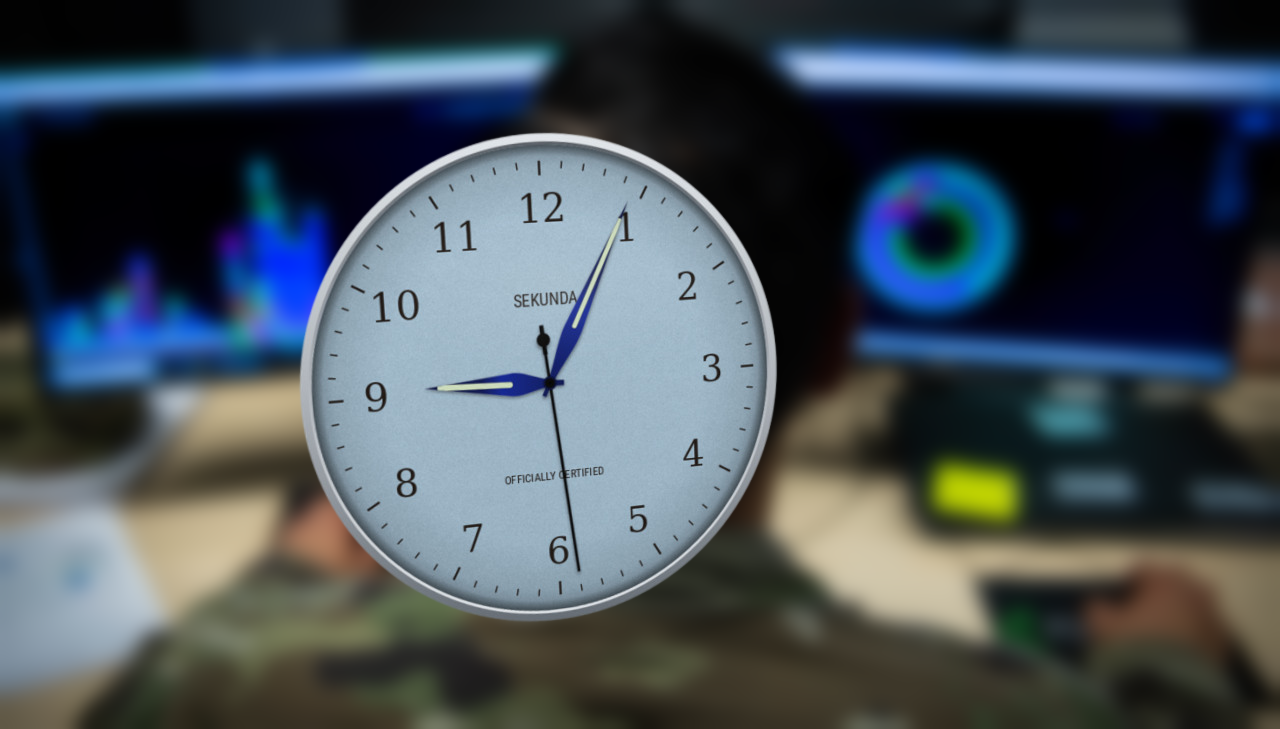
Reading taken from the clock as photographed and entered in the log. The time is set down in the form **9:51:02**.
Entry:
**9:04:29**
